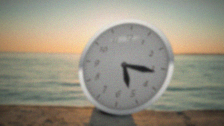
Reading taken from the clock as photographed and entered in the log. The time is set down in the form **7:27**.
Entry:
**5:16**
